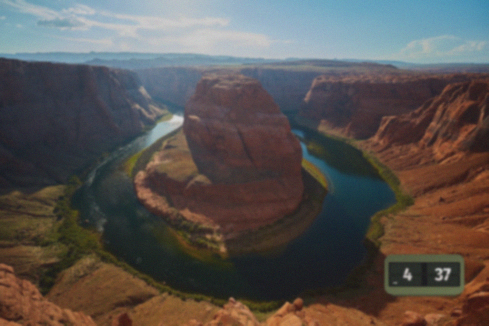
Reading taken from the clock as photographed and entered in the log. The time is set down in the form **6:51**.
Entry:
**4:37**
